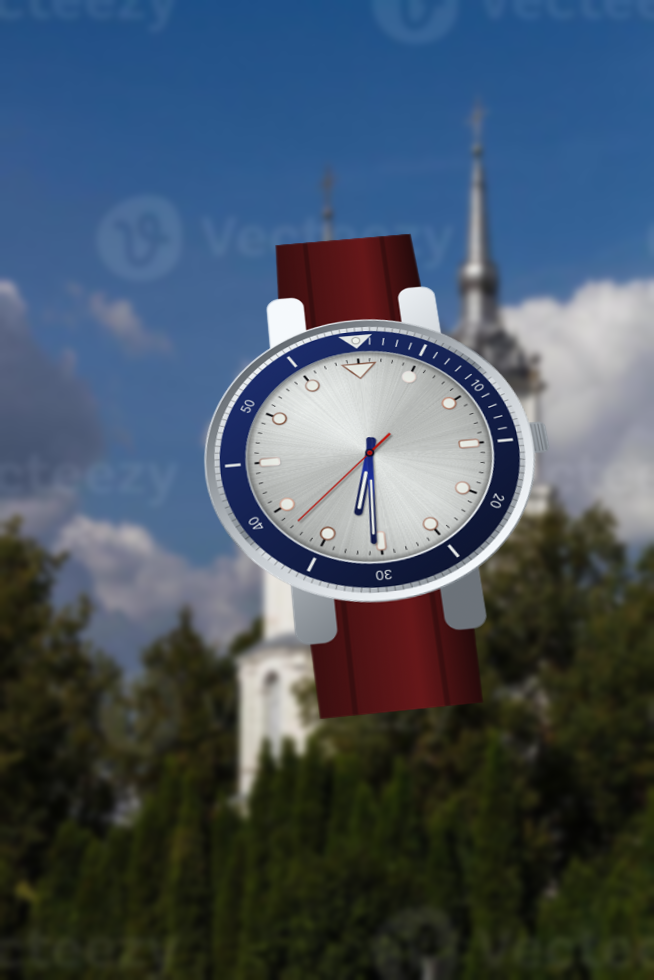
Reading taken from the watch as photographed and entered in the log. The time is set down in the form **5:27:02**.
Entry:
**6:30:38**
